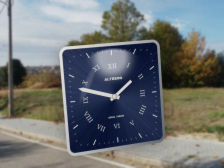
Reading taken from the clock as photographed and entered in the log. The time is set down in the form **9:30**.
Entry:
**1:48**
